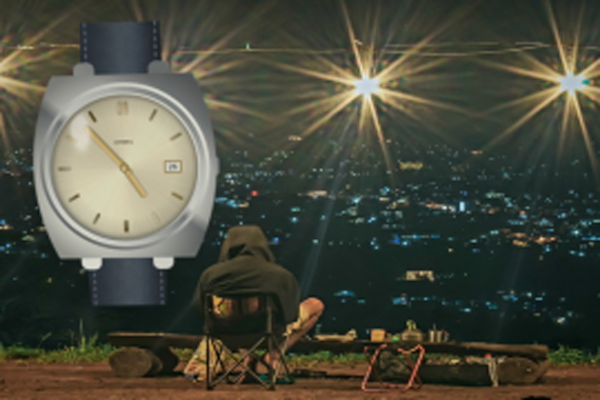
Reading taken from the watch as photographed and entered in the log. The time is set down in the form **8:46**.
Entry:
**4:53**
